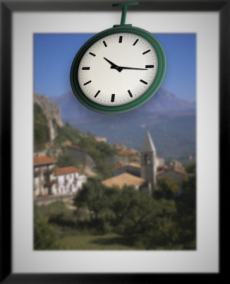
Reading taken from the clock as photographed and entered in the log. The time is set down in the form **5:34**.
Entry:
**10:16**
